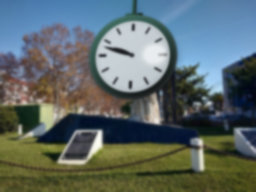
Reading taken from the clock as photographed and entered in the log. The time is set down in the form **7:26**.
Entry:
**9:48**
